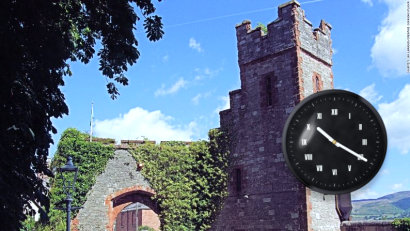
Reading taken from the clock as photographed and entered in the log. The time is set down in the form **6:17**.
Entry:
**10:20**
